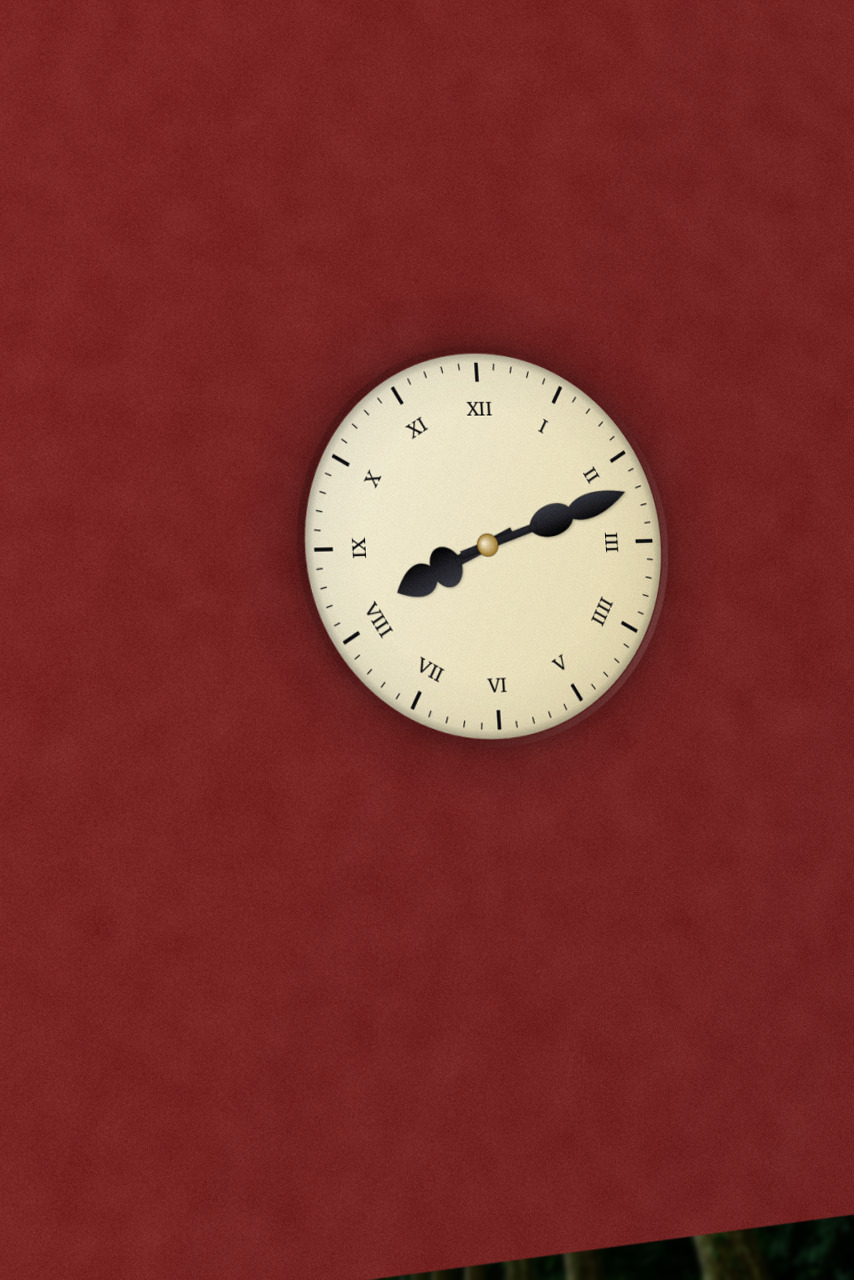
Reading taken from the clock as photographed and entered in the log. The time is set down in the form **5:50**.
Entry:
**8:12**
